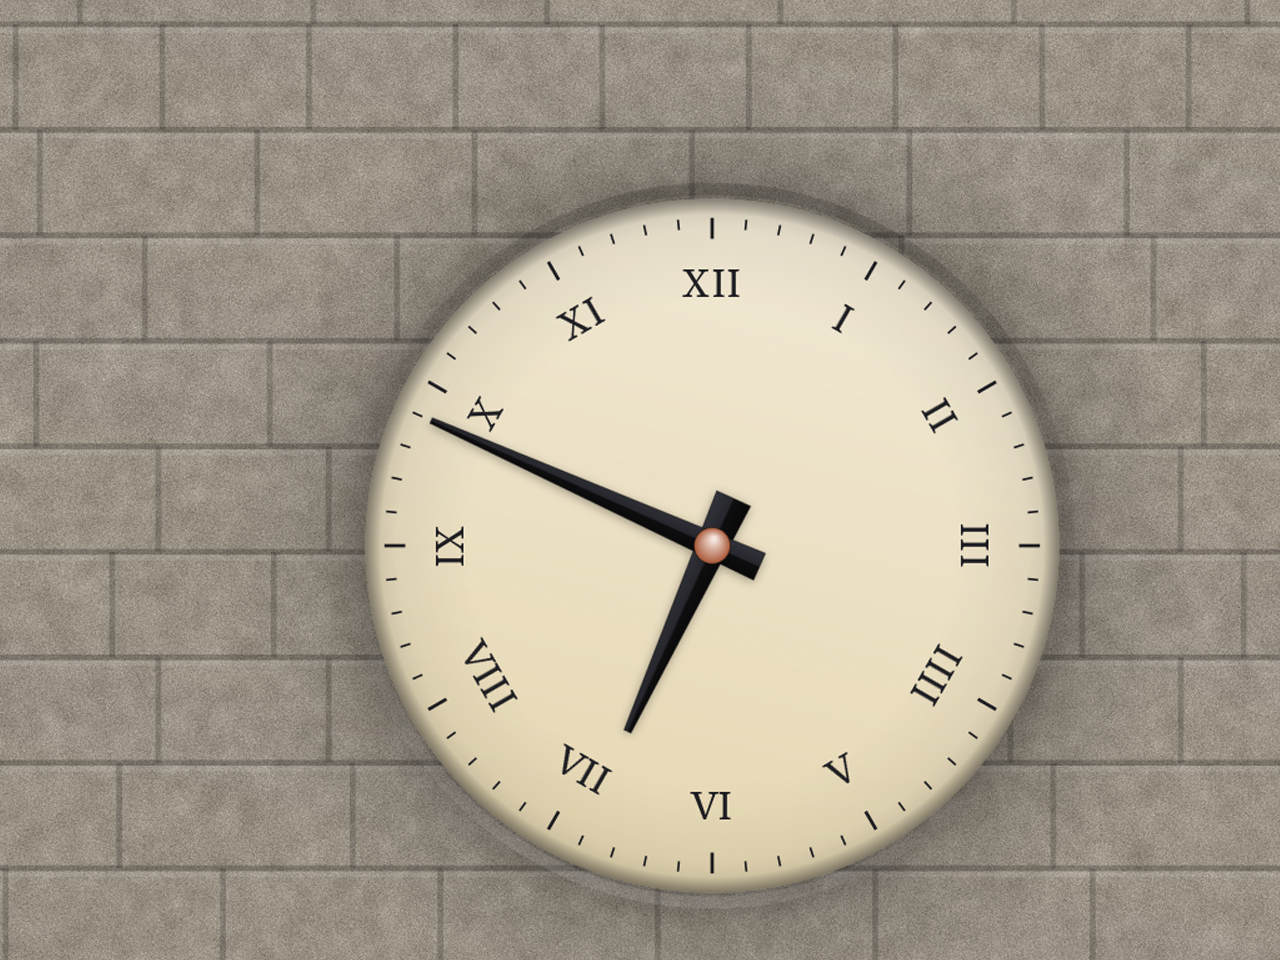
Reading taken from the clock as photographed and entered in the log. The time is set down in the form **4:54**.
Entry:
**6:49**
